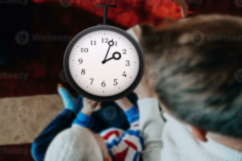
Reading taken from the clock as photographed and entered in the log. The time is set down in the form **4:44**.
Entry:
**2:03**
